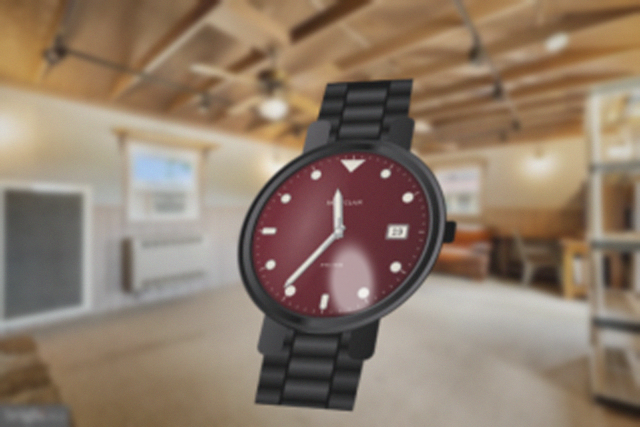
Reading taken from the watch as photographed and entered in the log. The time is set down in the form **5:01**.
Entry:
**11:36**
